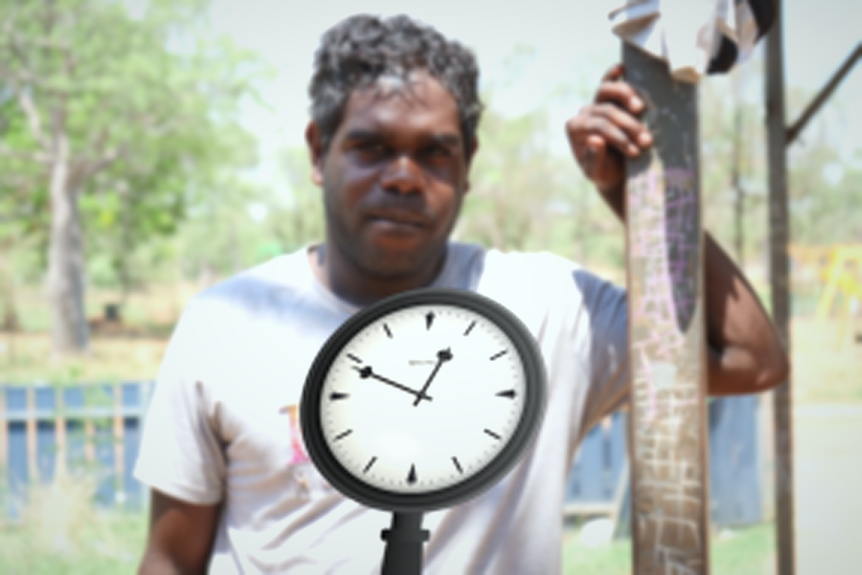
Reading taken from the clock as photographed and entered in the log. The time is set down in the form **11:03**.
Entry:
**12:49**
